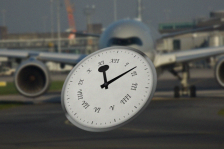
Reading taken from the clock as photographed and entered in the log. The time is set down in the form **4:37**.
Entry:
**11:08**
